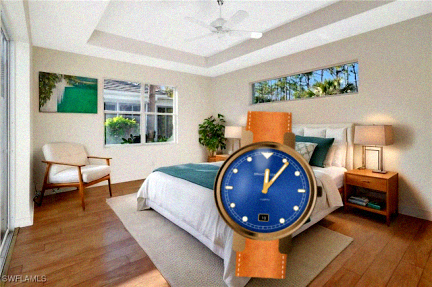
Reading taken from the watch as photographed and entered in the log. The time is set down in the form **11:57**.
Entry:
**12:06**
